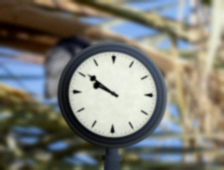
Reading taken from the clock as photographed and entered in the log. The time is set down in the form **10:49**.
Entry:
**9:51**
